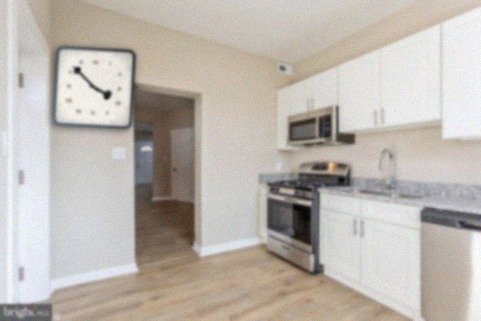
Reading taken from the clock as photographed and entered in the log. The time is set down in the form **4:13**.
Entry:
**3:52**
